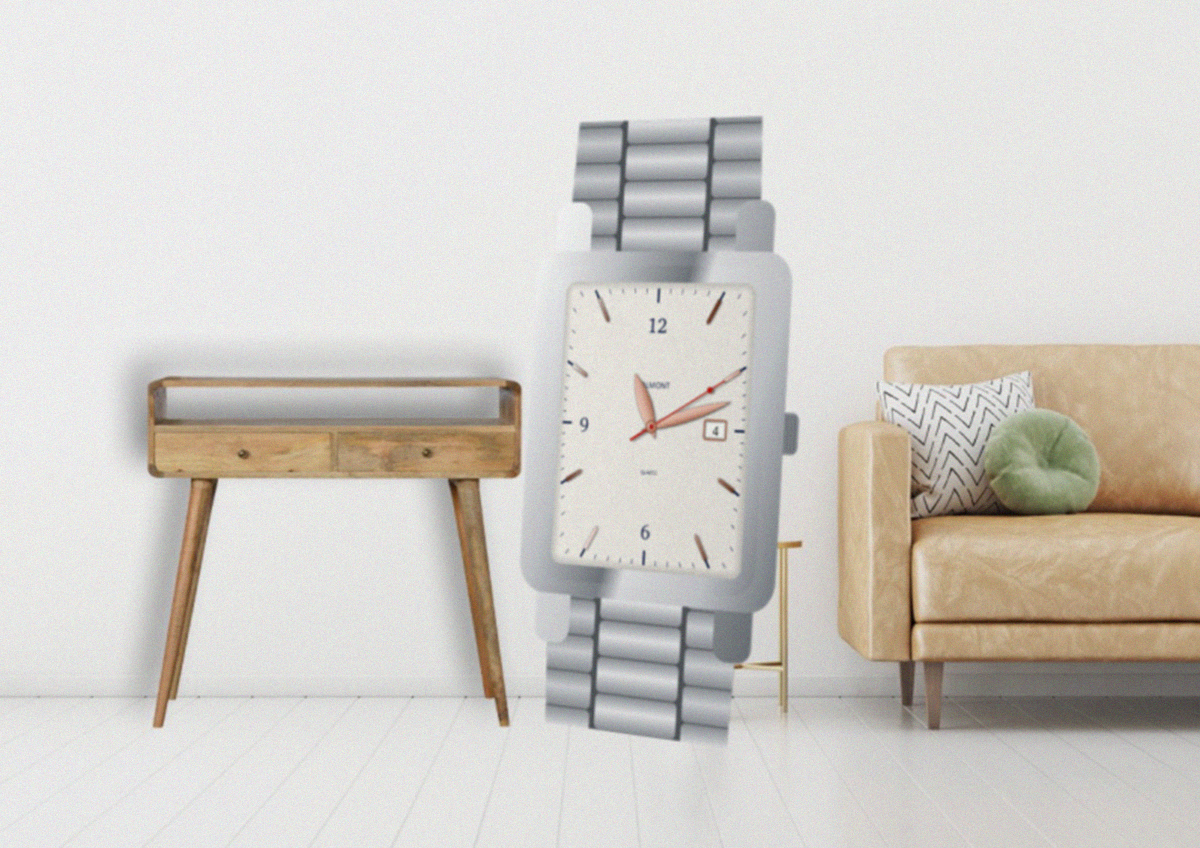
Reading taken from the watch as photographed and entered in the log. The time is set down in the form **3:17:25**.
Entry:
**11:12:10**
